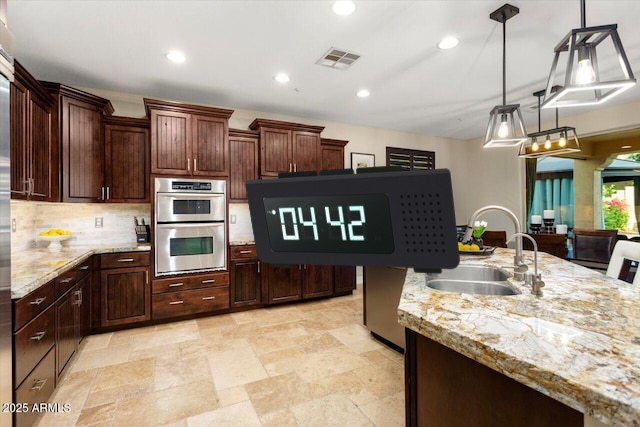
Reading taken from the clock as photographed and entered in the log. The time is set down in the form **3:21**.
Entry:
**4:42**
